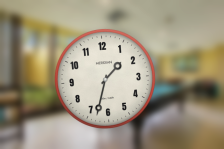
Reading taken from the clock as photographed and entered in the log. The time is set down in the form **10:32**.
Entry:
**1:33**
